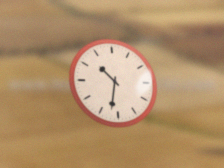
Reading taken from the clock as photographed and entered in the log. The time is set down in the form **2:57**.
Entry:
**10:32**
